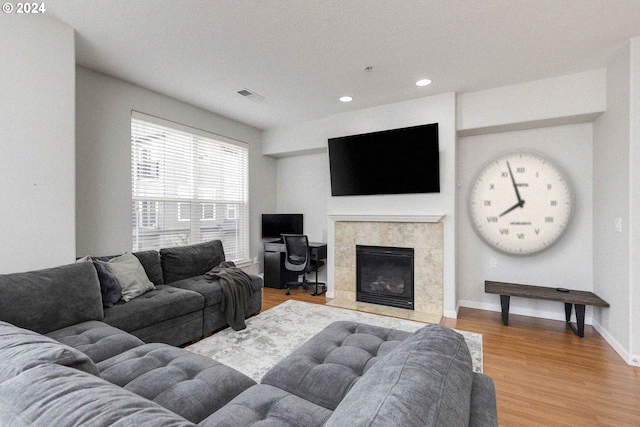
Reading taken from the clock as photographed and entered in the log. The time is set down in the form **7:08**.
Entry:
**7:57**
